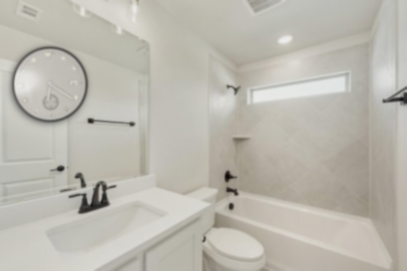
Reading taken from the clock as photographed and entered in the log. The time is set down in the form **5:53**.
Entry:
**6:21**
